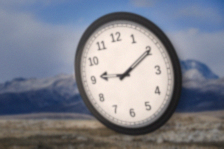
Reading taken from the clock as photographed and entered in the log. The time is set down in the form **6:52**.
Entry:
**9:10**
